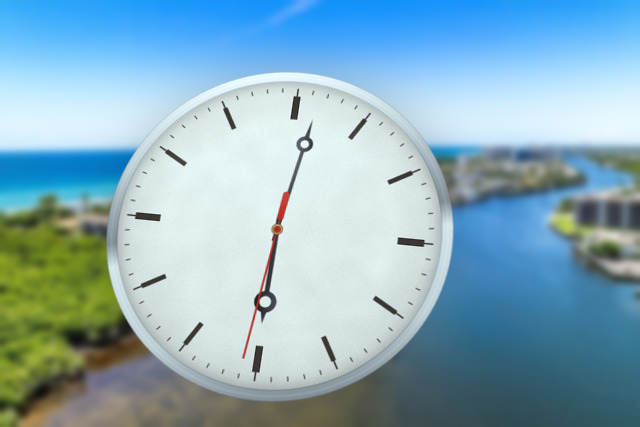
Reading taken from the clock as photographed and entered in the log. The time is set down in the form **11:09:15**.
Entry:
**6:01:31**
